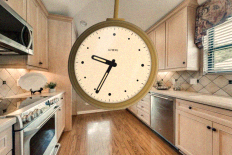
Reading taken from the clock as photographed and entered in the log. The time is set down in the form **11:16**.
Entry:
**9:34**
